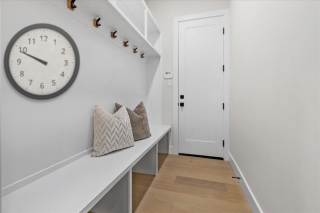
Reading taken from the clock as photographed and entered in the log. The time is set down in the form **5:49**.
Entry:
**9:49**
